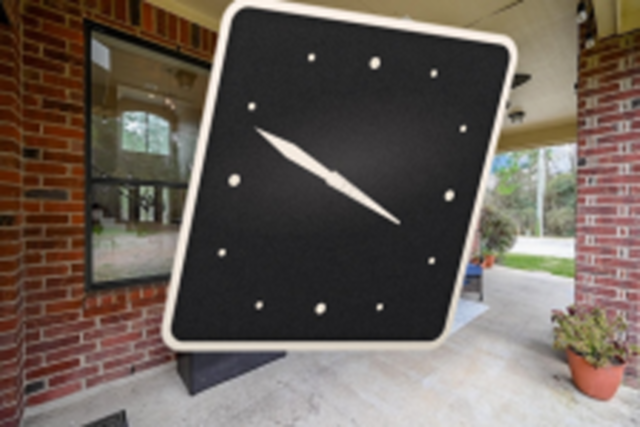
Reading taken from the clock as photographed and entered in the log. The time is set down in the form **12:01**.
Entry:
**3:49**
